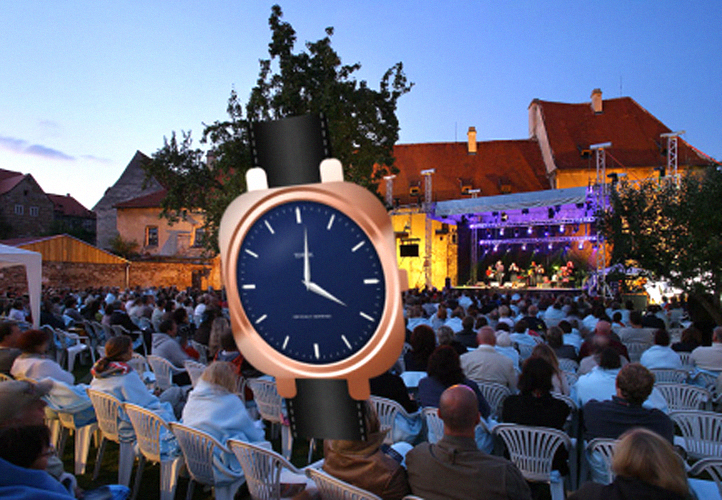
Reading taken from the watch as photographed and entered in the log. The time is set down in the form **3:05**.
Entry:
**4:01**
